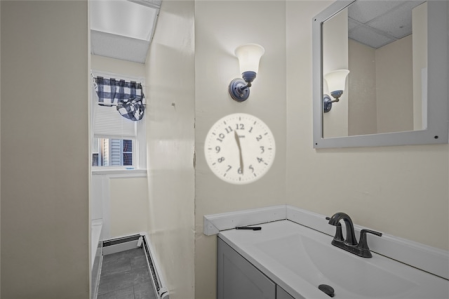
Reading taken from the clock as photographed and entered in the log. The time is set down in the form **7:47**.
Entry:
**11:29**
